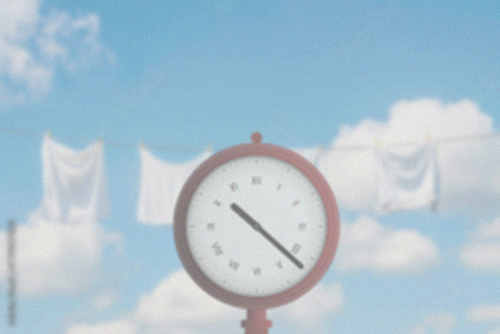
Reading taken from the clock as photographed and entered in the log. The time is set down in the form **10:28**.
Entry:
**10:22**
